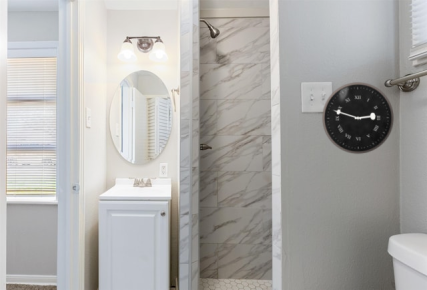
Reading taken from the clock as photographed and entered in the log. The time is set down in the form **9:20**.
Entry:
**2:48**
